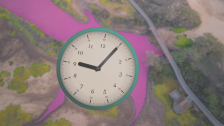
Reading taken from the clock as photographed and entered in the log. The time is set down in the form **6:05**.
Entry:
**9:05**
